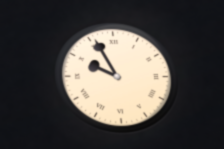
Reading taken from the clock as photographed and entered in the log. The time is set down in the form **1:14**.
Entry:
**9:56**
